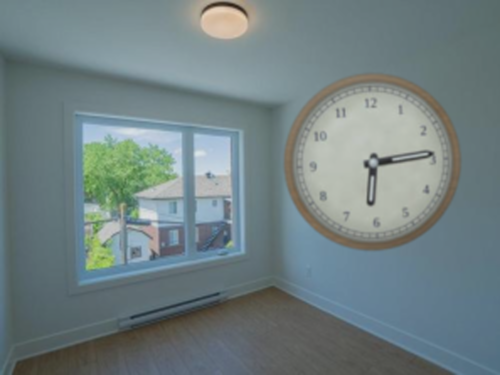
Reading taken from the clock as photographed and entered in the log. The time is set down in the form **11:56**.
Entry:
**6:14**
